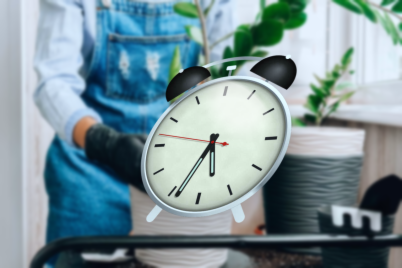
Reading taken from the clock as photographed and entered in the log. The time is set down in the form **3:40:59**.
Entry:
**5:33:47**
